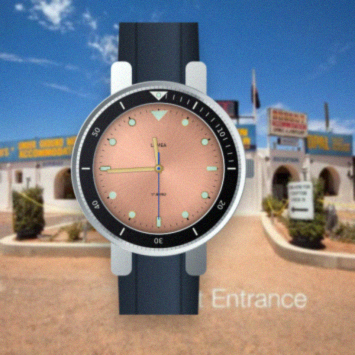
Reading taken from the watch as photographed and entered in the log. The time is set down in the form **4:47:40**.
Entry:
**11:44:30**
